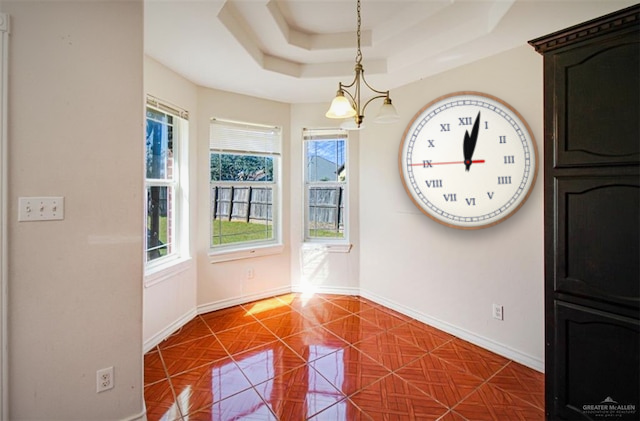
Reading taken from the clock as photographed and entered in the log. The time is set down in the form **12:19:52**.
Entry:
**12:02:45**
